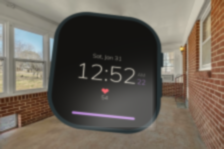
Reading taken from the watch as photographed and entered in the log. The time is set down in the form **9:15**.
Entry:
**12:52**
